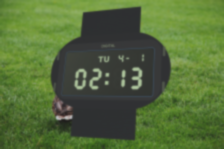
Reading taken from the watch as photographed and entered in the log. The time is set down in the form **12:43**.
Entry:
**2:13**
